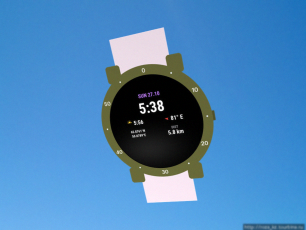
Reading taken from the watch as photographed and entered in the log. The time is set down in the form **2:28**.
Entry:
**5:38**
